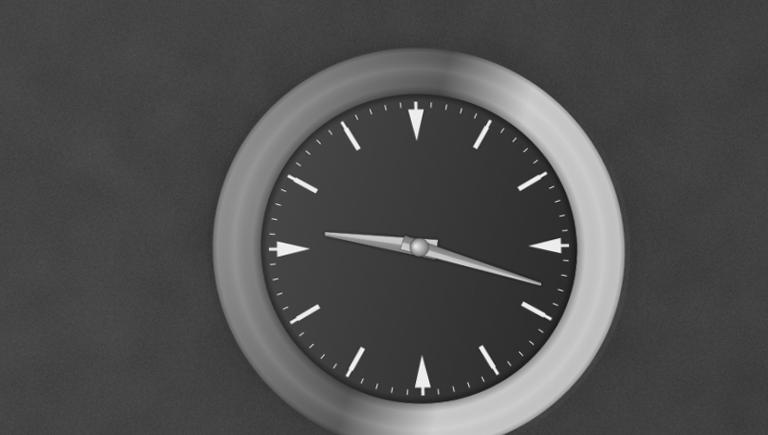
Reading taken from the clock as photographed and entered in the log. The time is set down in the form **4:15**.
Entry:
**9:18**
